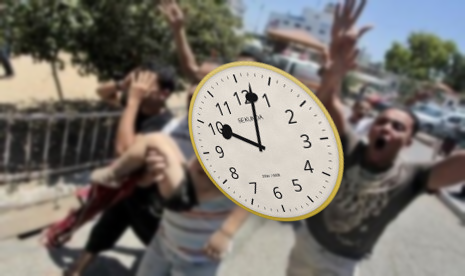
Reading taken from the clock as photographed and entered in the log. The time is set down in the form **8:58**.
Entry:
**10:02**
